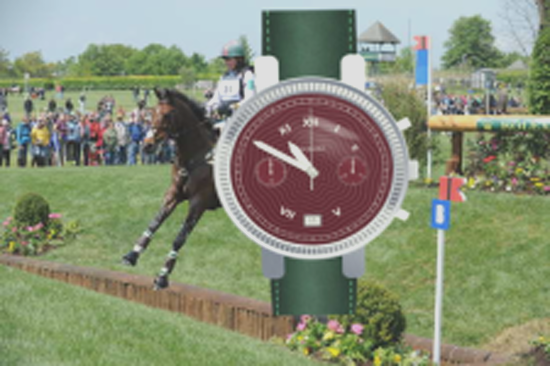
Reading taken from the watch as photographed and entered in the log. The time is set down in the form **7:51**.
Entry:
**10:50**
